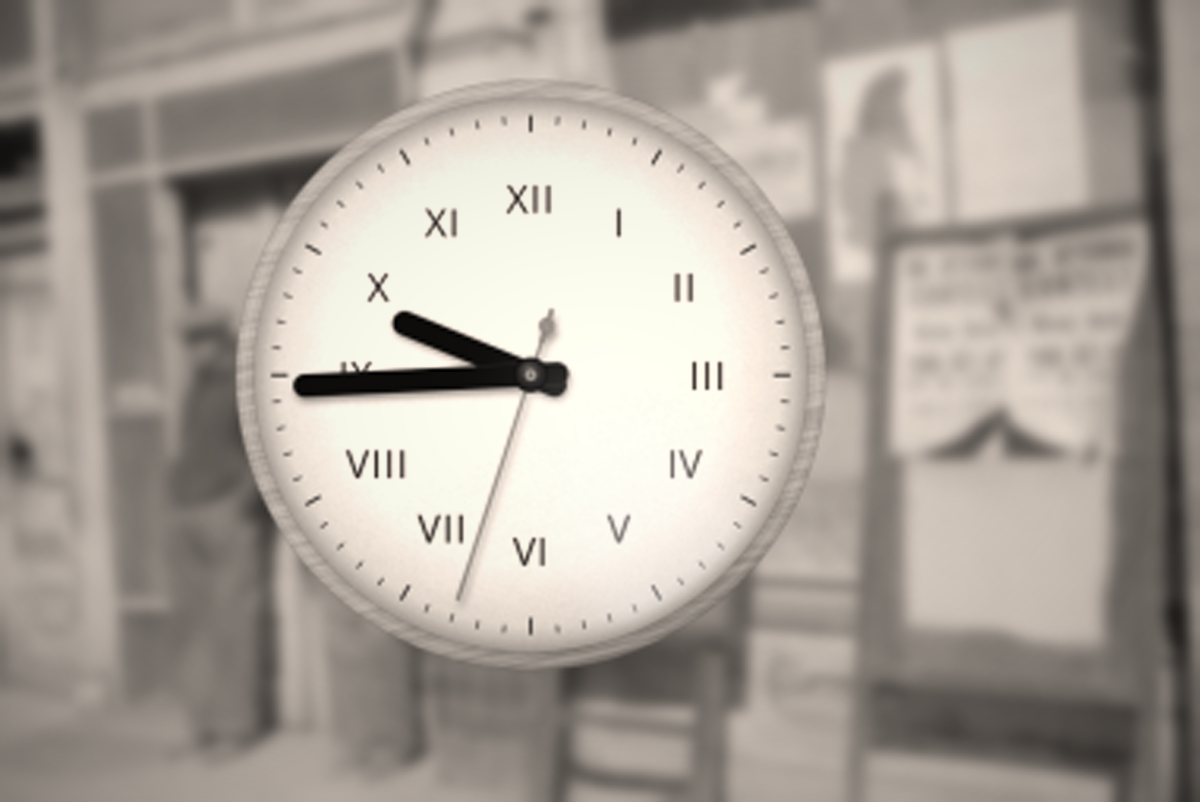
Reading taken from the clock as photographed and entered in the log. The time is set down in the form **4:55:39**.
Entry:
**9:44:33**
